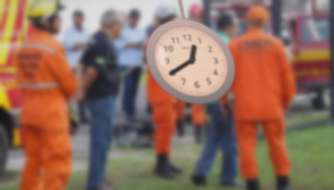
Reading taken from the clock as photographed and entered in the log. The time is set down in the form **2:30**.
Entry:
**12:40**
